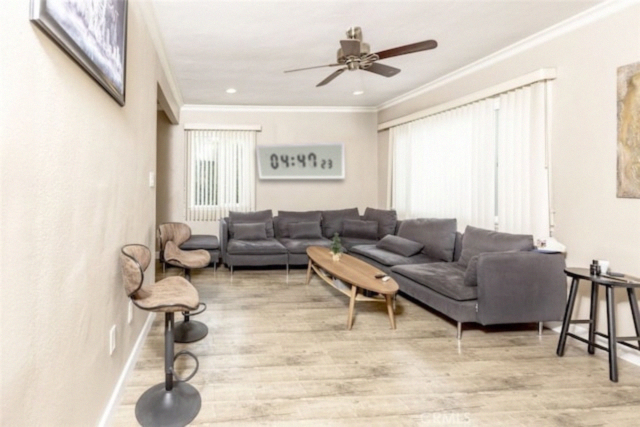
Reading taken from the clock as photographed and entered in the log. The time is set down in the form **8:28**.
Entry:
**4:47**
